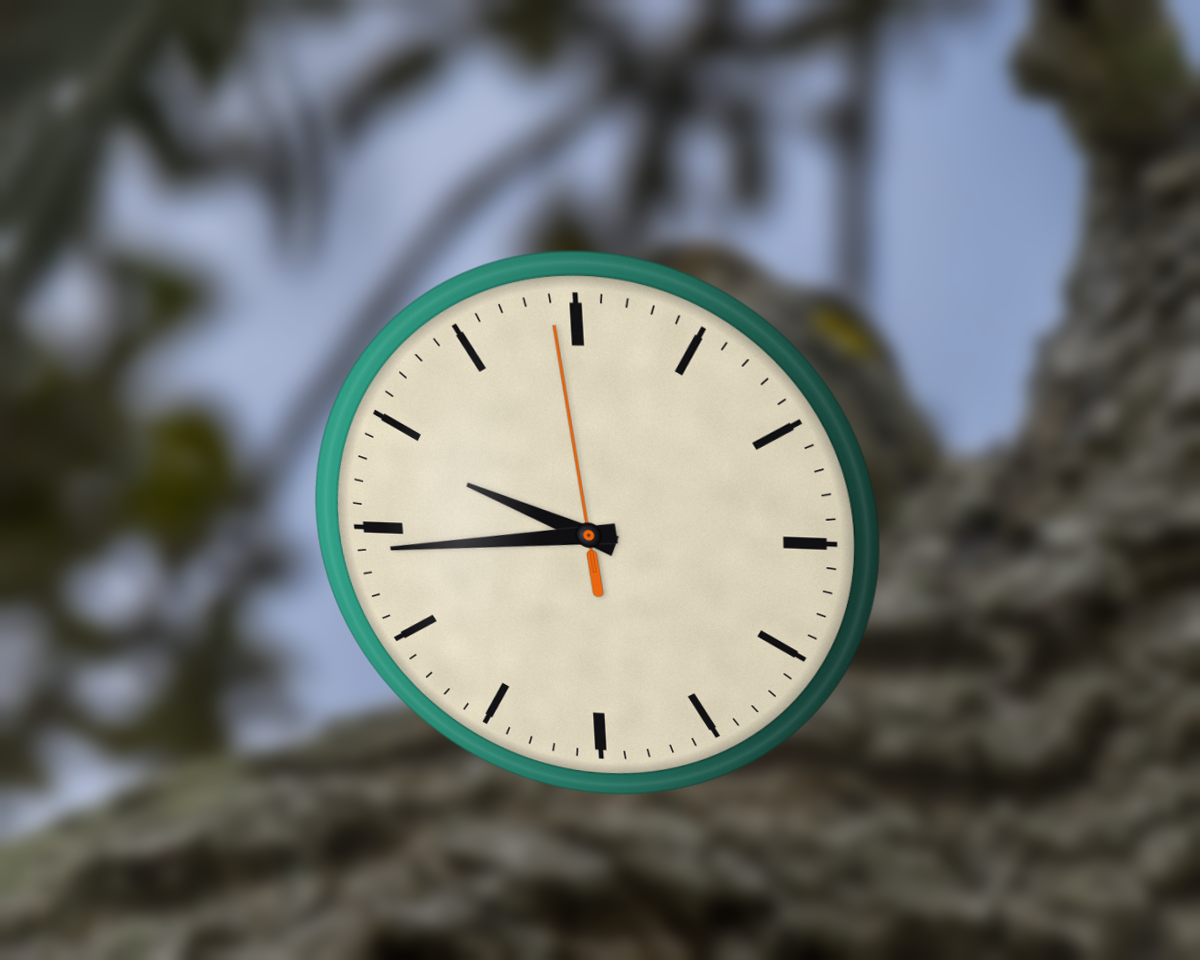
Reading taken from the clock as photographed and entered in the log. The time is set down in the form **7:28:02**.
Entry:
**9:43:59**
